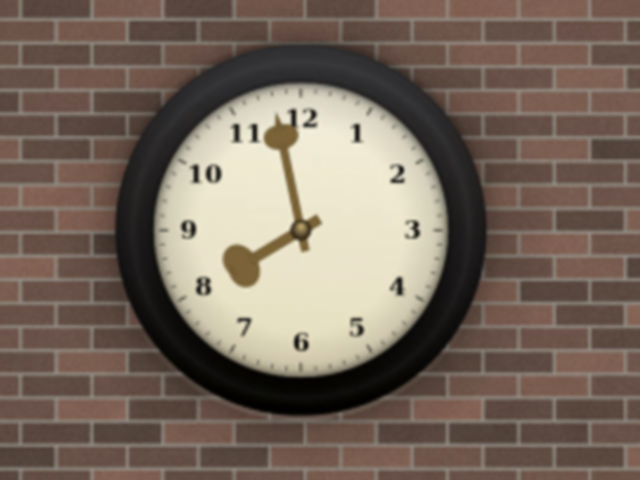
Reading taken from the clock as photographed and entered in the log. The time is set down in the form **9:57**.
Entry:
**7:58**
